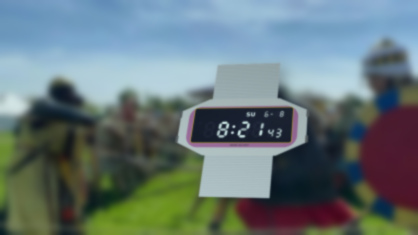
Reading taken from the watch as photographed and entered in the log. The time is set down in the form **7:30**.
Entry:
**8:21**
